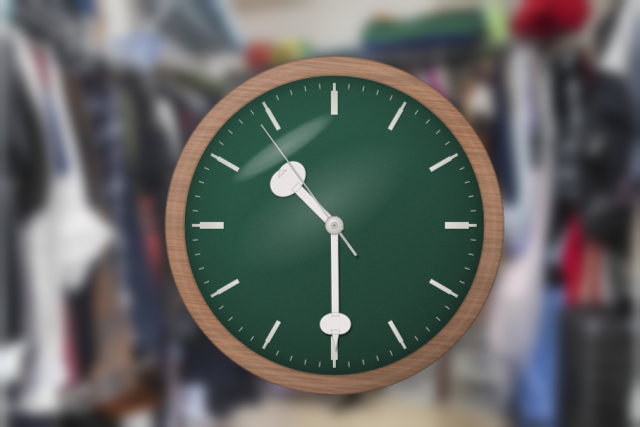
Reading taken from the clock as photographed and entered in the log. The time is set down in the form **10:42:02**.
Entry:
**10:29:54**
